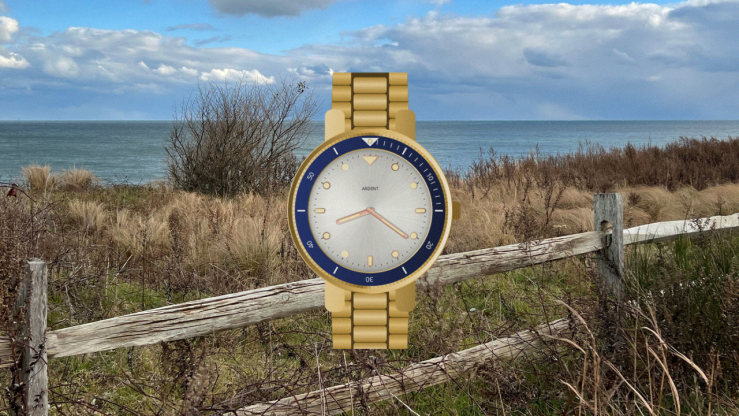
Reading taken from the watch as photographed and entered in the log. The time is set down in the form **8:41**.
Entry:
**8:21**
